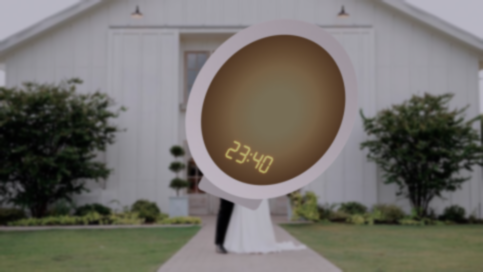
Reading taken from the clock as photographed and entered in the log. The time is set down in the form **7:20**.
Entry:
**23:40**
